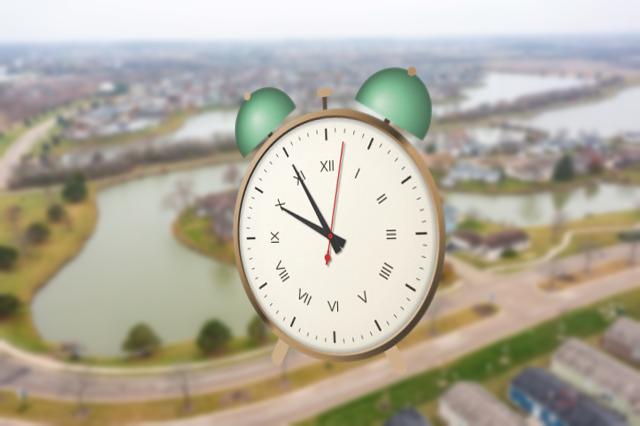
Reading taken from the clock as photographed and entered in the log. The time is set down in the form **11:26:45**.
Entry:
**9:55:02**
